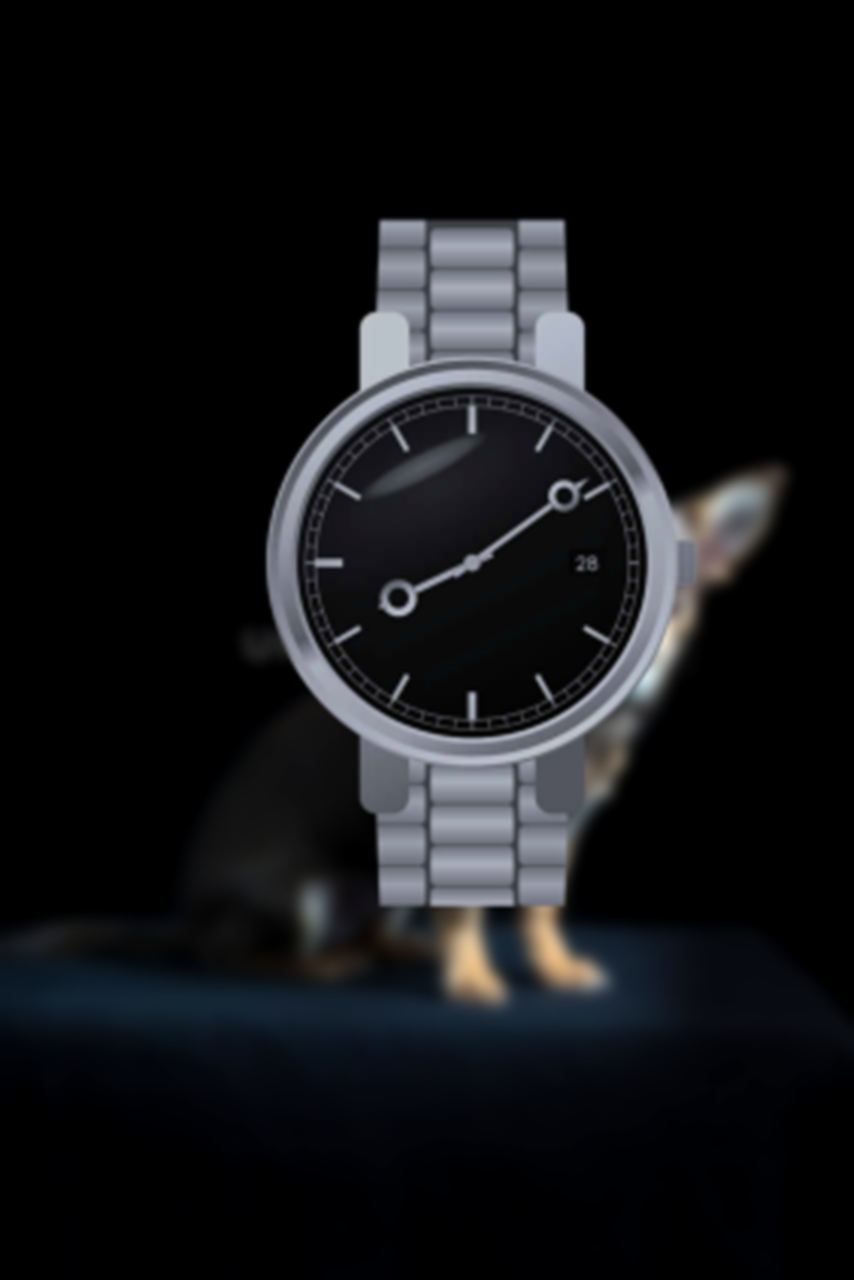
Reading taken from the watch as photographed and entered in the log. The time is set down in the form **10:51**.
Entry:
**8:09**
